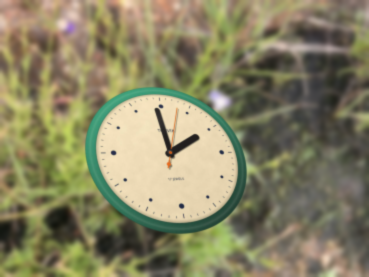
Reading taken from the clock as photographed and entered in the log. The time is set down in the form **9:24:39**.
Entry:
**1:59:03**
